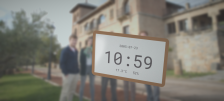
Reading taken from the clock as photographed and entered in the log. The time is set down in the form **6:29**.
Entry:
**10:59**
